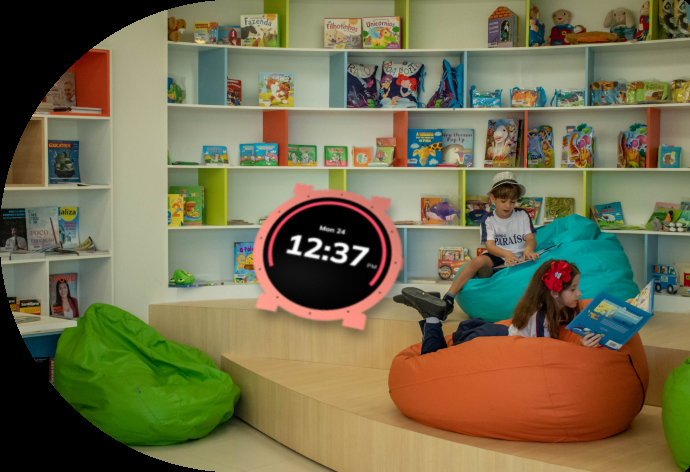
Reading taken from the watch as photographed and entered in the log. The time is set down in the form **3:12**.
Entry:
**12:37**
